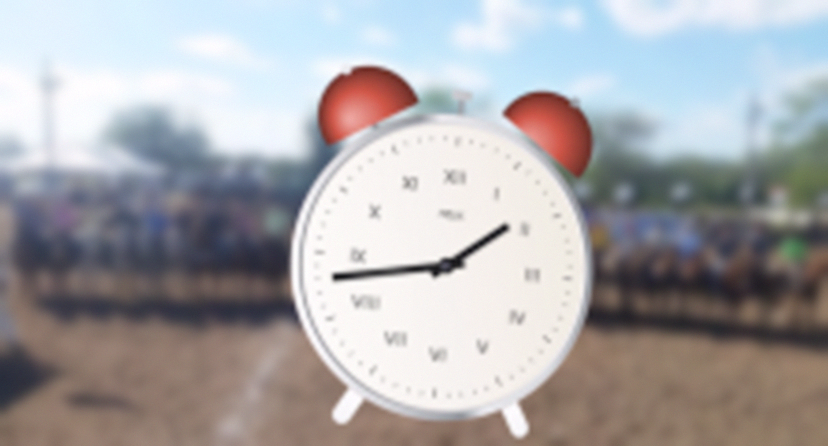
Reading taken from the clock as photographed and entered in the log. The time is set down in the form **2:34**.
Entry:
**1:43**
